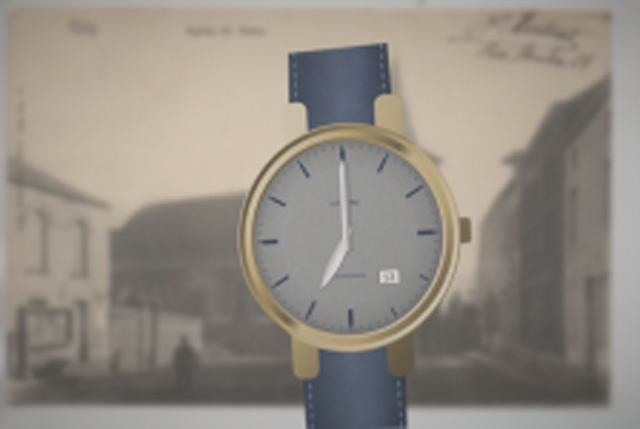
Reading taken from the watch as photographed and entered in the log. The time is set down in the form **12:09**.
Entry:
**7:00**
